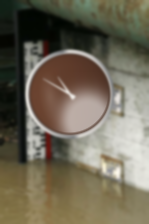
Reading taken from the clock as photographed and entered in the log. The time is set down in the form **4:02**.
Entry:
**10:50**
